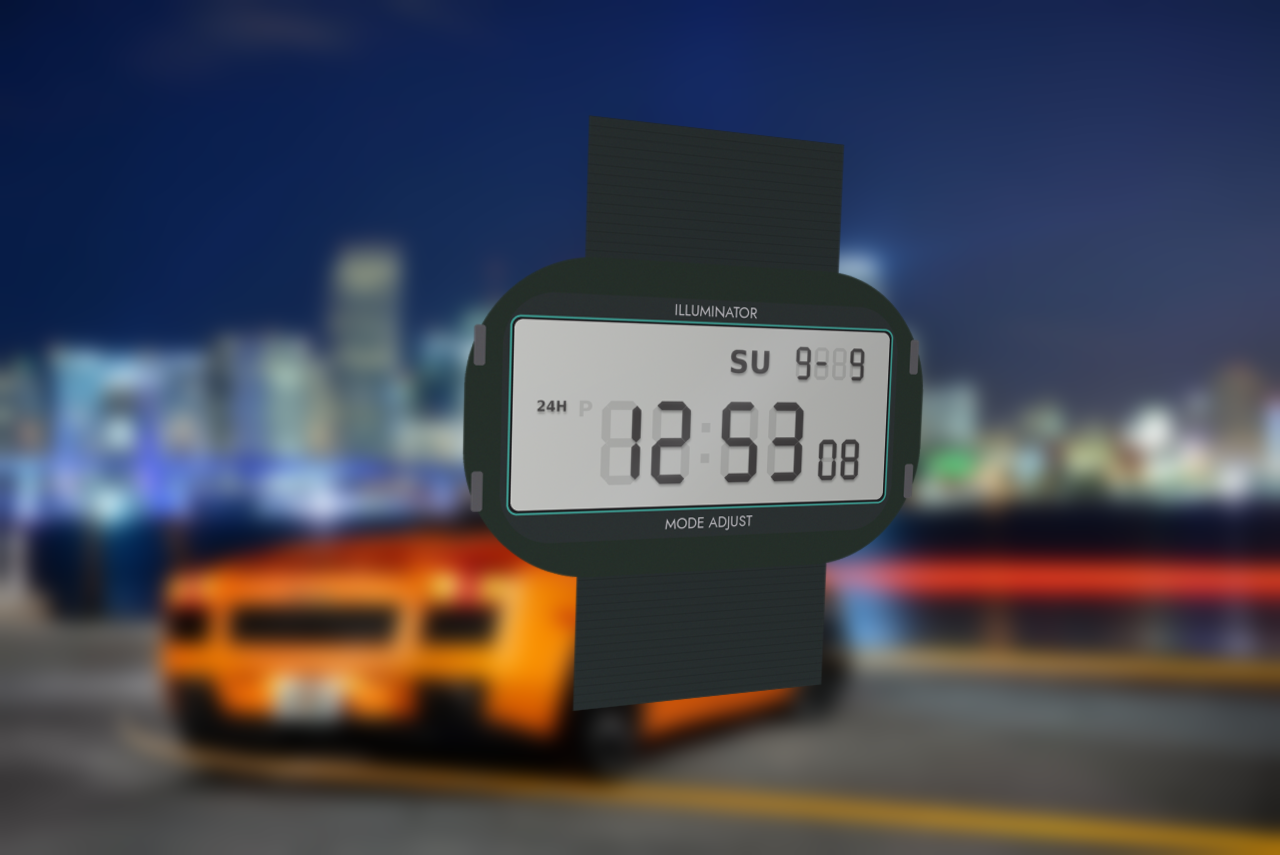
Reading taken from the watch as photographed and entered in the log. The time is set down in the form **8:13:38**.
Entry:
**12:53:08**
